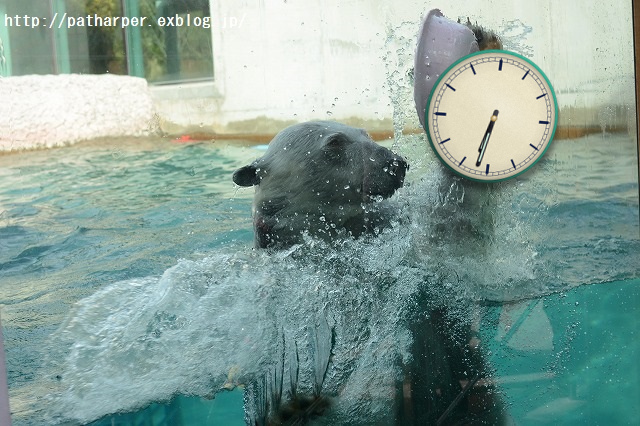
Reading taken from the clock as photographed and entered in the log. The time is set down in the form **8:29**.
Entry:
**6:32**
